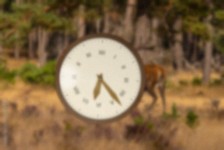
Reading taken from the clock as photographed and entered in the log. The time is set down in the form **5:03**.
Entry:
**6:23**
